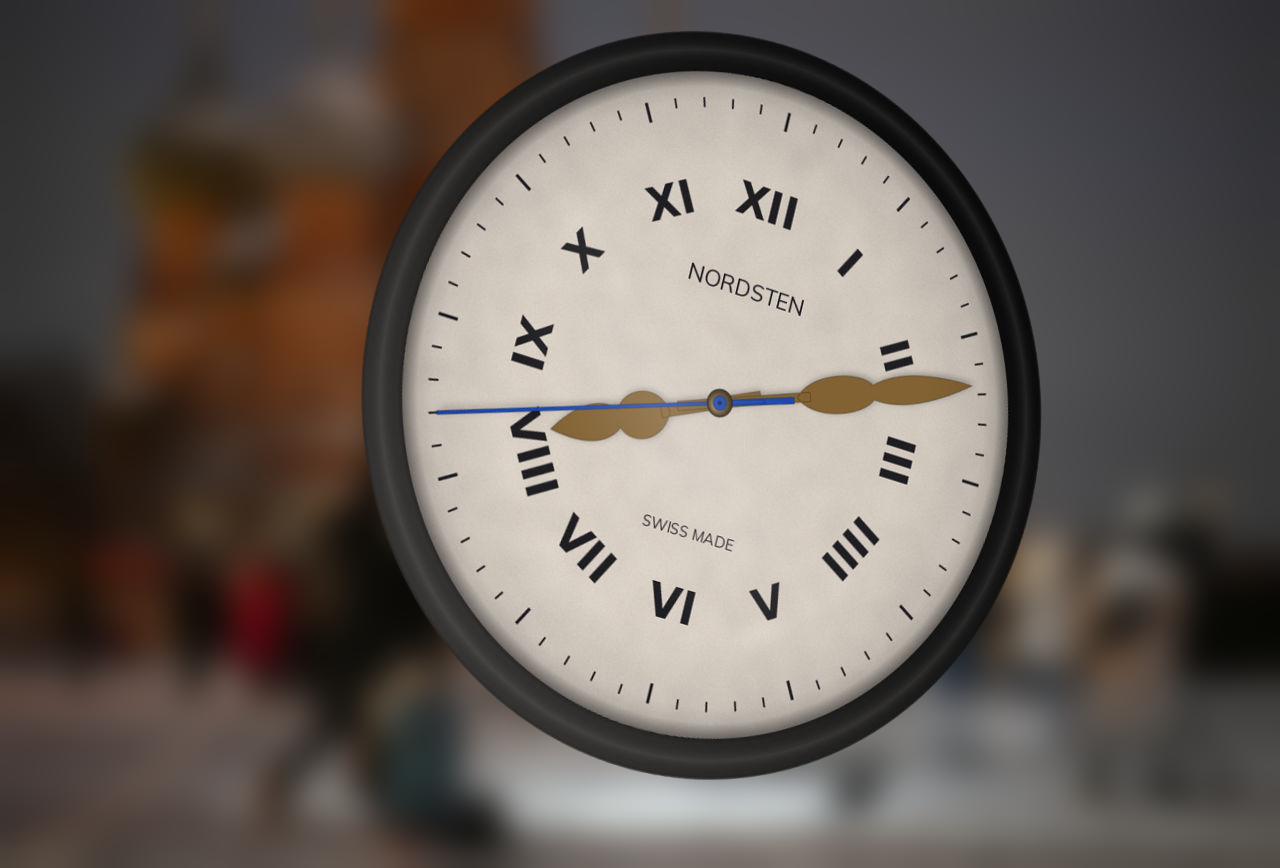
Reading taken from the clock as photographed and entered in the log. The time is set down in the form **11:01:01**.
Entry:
**8:11:42**
